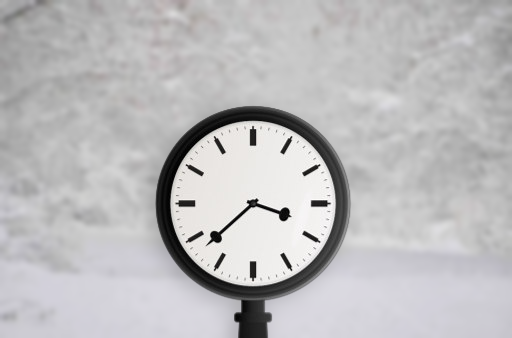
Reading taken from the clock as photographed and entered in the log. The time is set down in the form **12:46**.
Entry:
**3:38**
